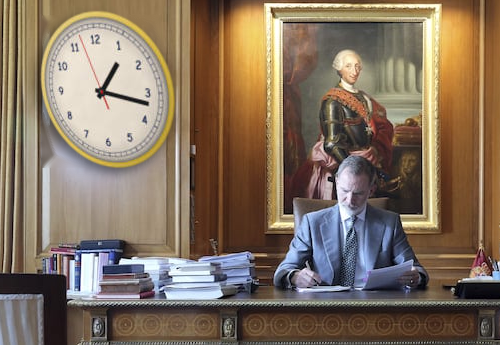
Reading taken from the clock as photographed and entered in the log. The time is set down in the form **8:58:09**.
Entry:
**1:16:57**
